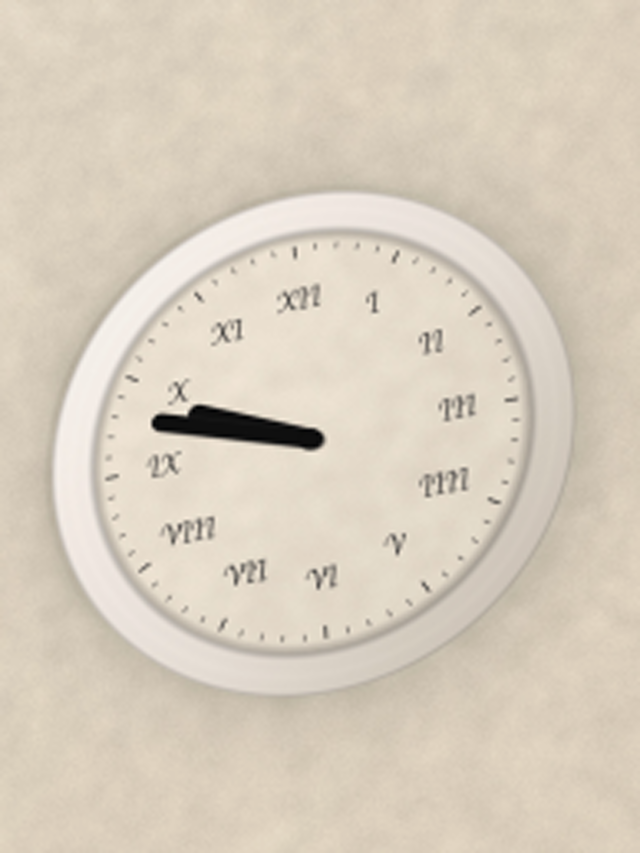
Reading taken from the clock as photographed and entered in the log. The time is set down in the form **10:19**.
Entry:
**9:48**
